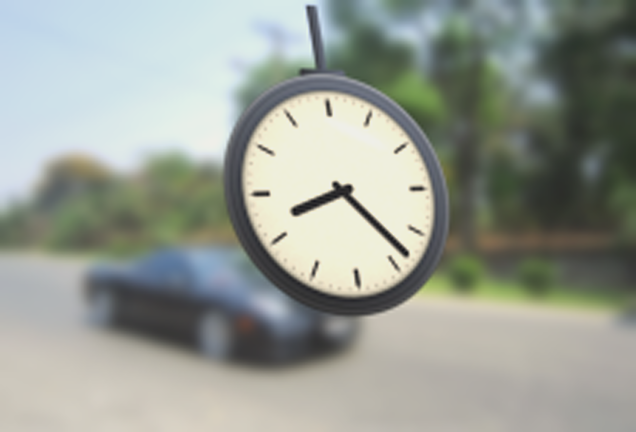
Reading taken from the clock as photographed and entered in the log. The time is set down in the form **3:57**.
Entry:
**8:23**
